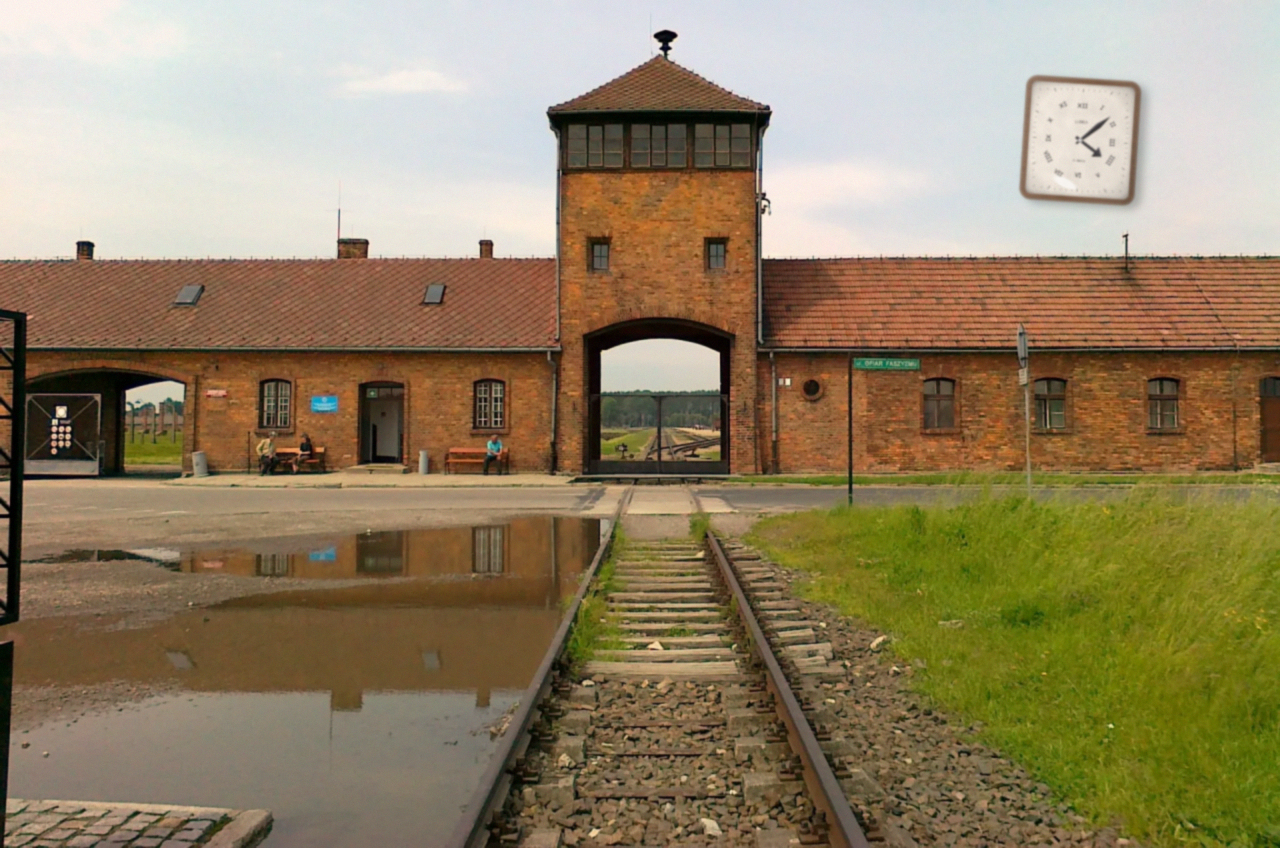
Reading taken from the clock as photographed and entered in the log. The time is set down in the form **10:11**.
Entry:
**4:08**
